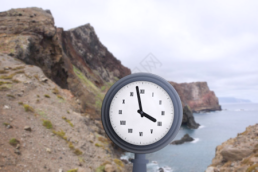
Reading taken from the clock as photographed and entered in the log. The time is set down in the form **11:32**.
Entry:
**3:58**
